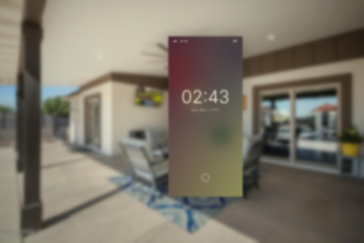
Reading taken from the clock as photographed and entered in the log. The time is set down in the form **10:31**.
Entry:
**2:43**
